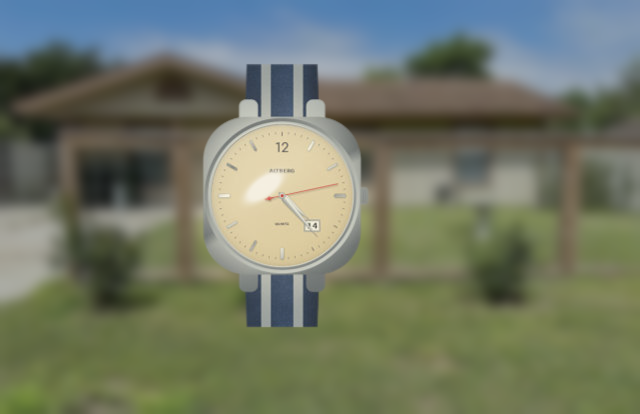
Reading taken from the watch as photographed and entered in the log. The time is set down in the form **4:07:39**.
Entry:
**4:23:13**
